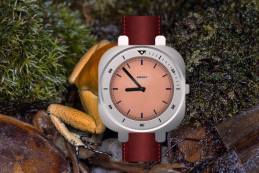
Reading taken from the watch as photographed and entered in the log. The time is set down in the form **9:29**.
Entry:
**8:53**
